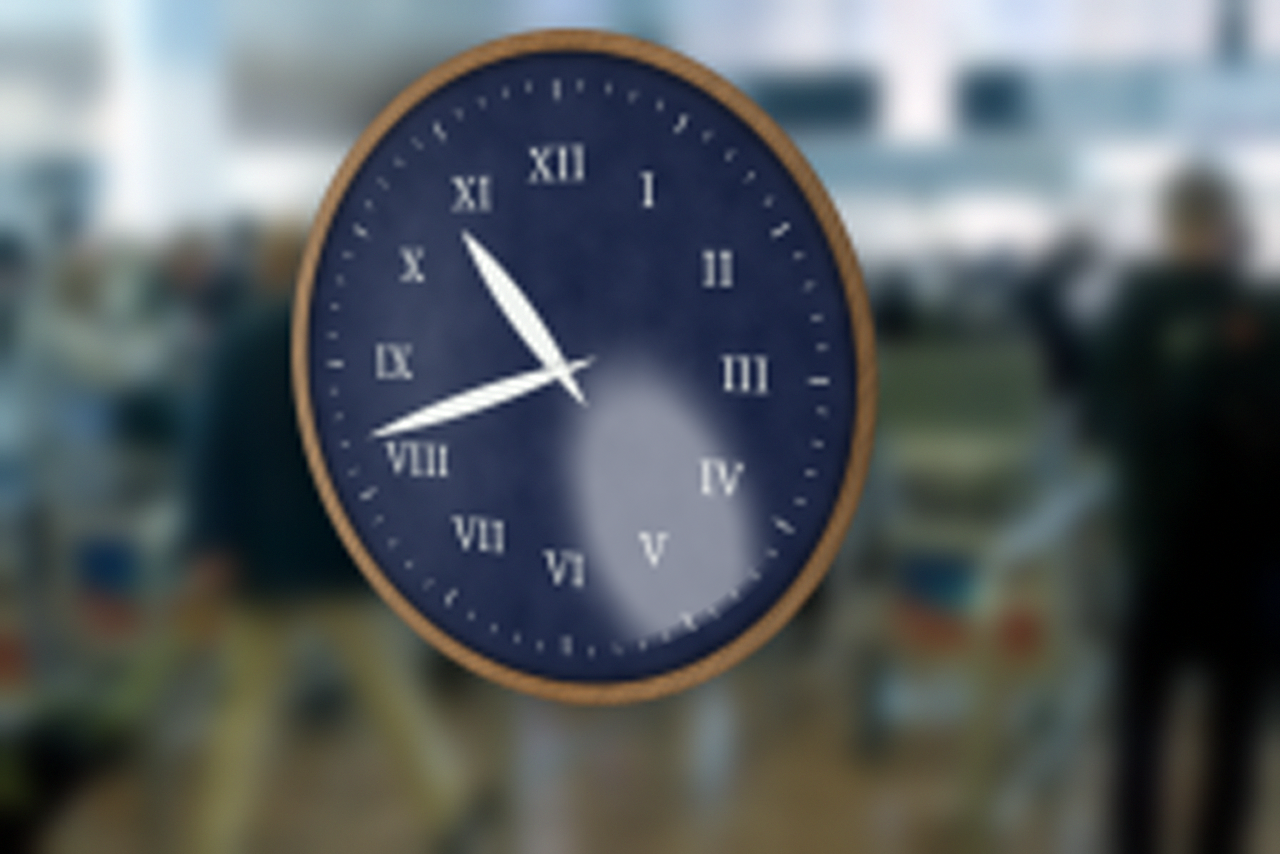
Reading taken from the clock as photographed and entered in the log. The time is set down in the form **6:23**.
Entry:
**10:42**
